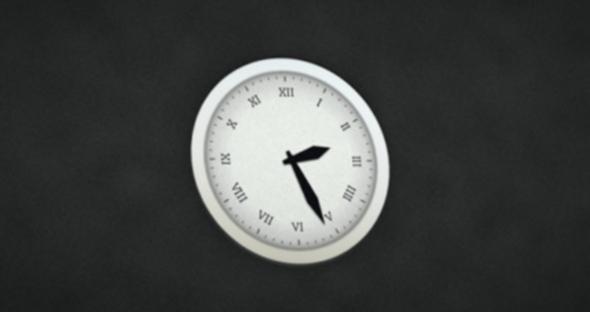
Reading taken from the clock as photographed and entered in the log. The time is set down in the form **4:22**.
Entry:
**2:26**
